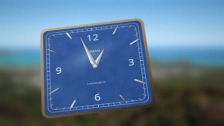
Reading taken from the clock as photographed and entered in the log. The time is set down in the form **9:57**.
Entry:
**12:57**
